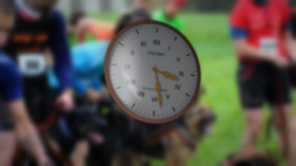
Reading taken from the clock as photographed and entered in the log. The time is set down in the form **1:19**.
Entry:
**3:28**
